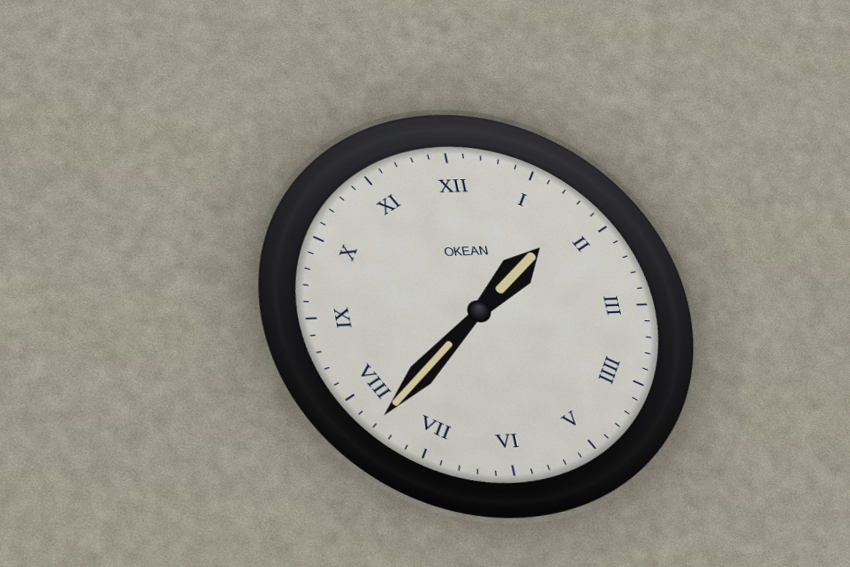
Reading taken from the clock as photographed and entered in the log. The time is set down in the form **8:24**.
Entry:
**1:38**
